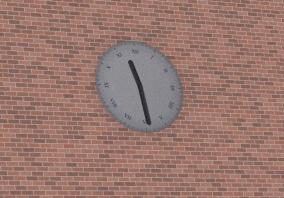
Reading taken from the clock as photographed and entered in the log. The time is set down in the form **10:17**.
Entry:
**11:29**
